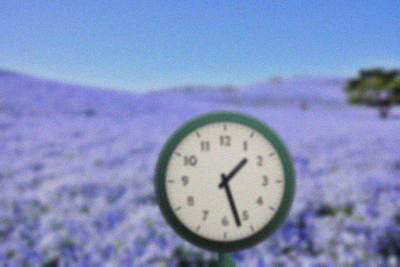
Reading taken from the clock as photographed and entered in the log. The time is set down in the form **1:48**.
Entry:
**1:27**
